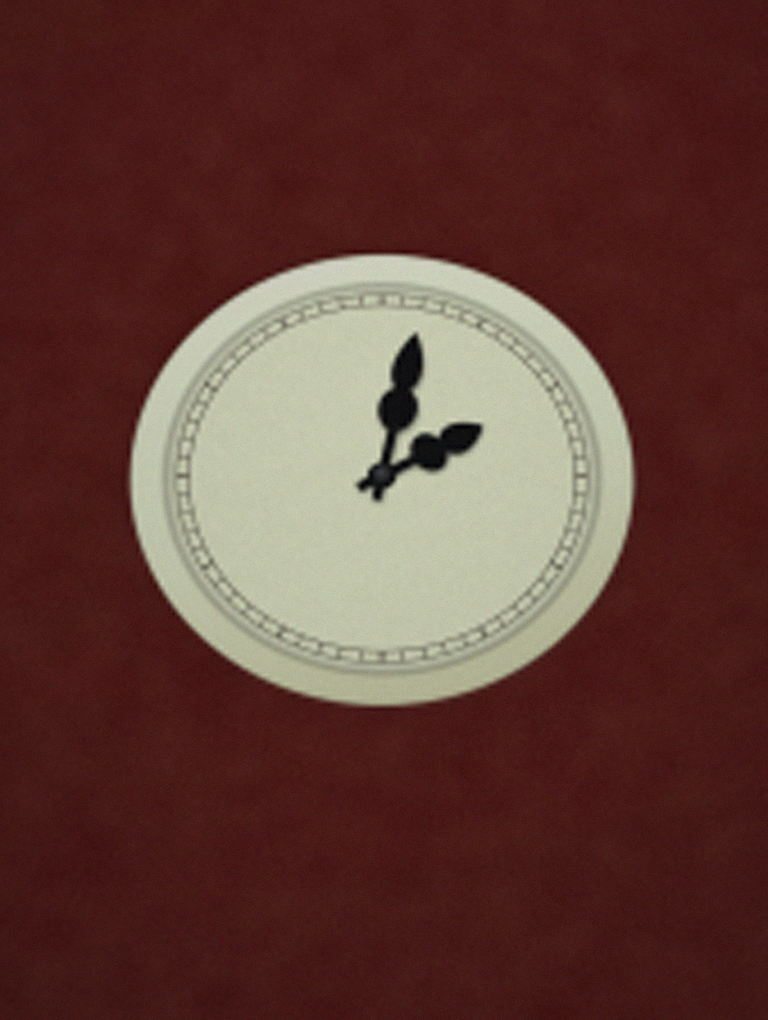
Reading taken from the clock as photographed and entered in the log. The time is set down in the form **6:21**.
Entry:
**2:02**
